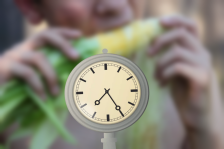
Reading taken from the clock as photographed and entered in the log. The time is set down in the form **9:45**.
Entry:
**7:25**
